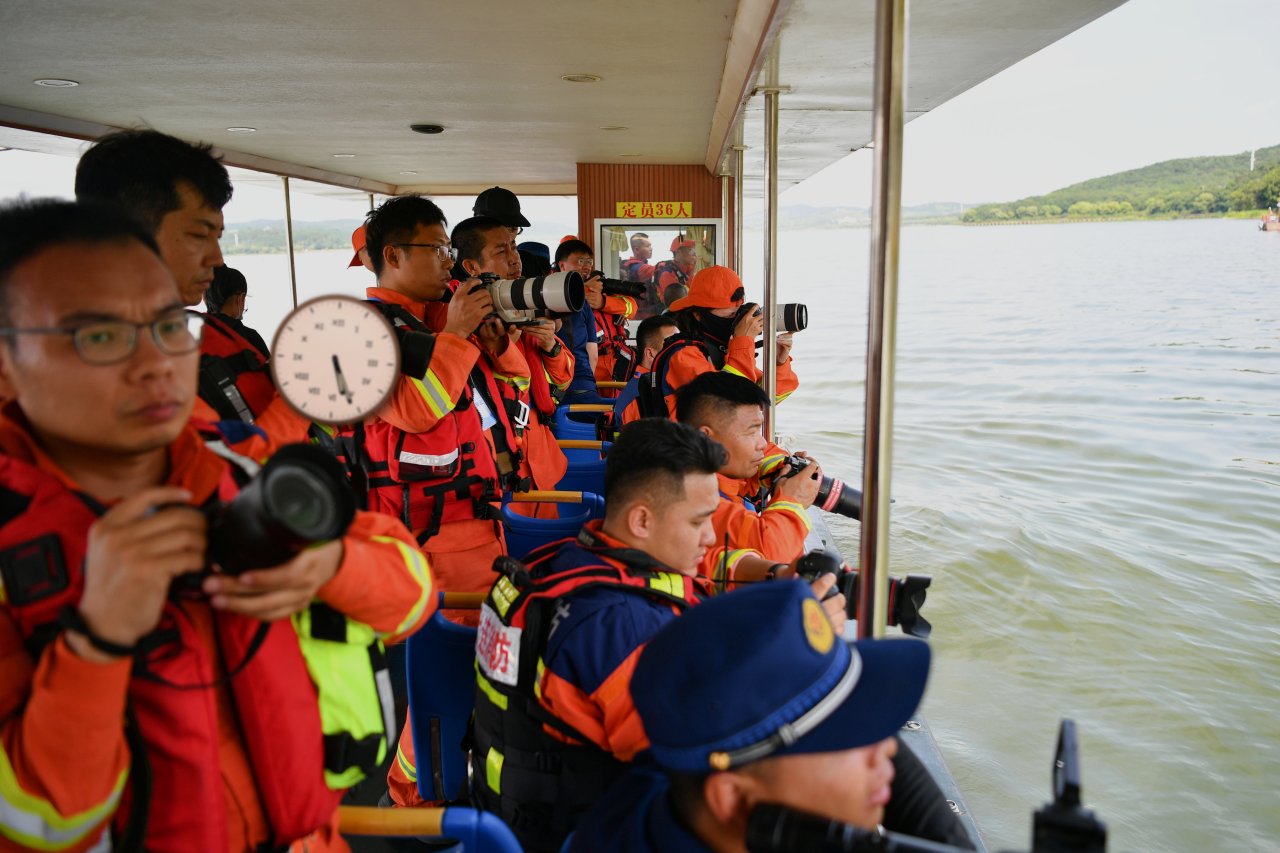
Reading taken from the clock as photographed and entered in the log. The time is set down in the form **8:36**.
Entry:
**5:26**
